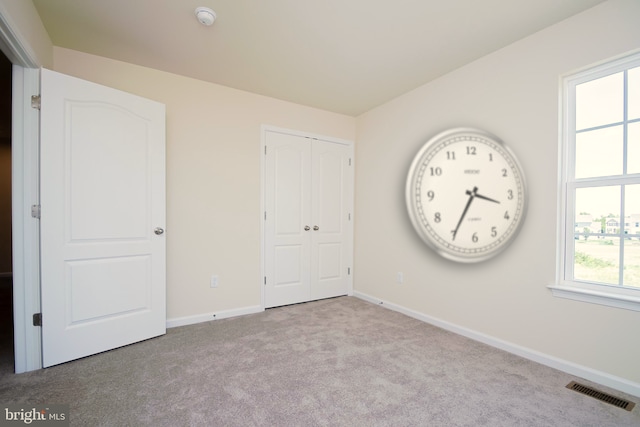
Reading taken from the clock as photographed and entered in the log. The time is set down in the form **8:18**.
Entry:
**3:35**
